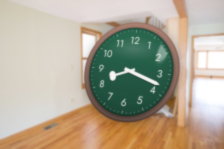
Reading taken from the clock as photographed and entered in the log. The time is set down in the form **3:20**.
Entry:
**8:18**
